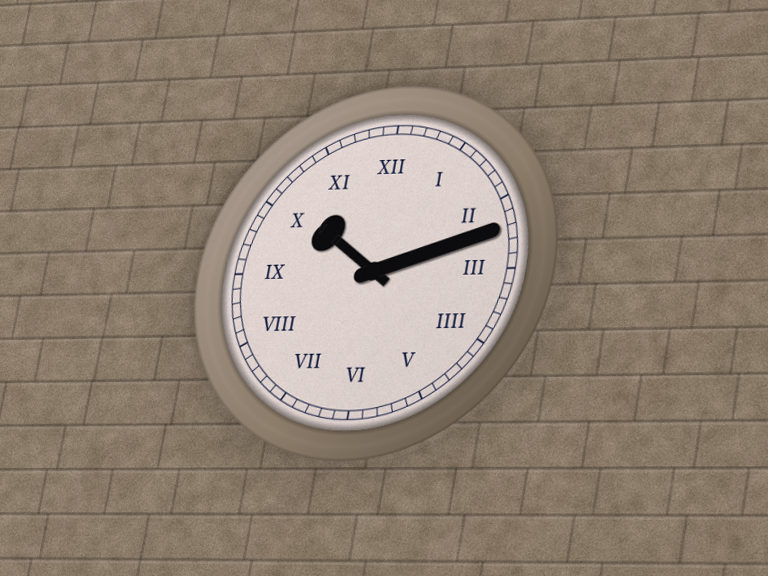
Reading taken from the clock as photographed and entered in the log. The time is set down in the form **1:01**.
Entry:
**10:12**
